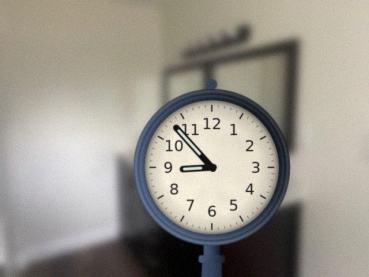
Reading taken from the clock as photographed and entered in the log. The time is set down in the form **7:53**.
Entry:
**8:53**
